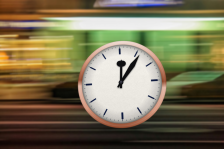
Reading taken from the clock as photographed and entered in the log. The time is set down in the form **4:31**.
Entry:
**12:06**
